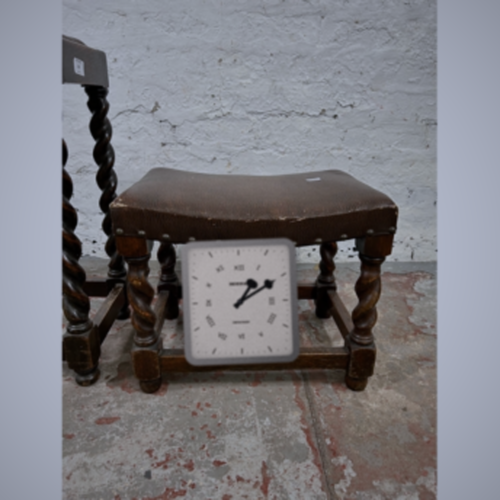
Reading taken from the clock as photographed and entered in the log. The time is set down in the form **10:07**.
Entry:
**1:10**
